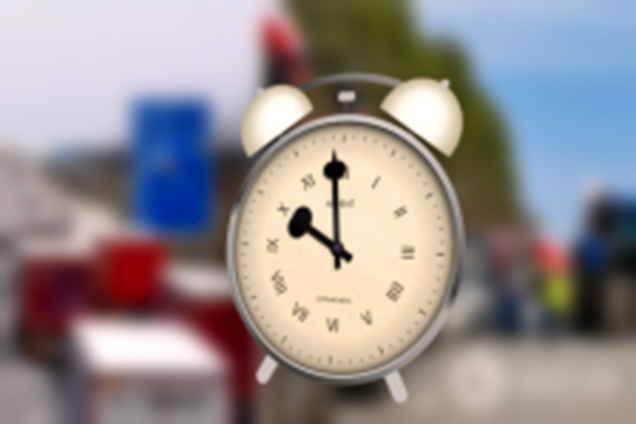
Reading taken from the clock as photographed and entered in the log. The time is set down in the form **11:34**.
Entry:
**9:59**
